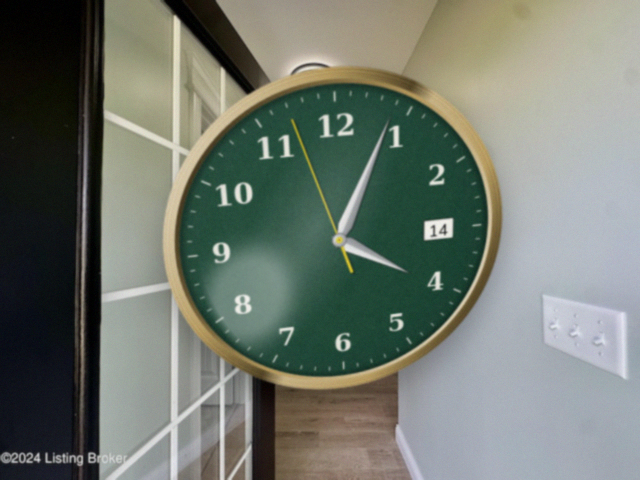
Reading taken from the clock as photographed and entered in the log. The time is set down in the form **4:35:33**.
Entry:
**4:03:57**
